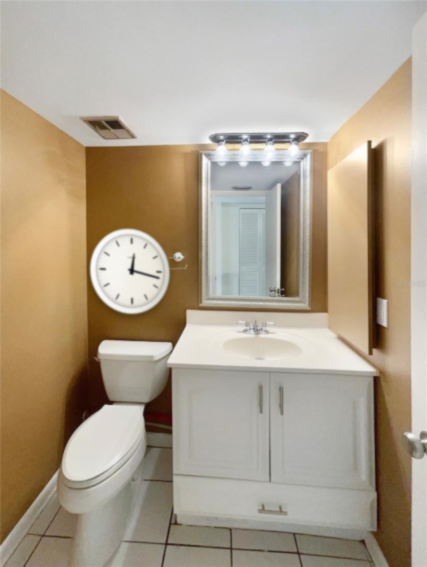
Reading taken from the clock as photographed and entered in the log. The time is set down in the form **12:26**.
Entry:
**12:17**
